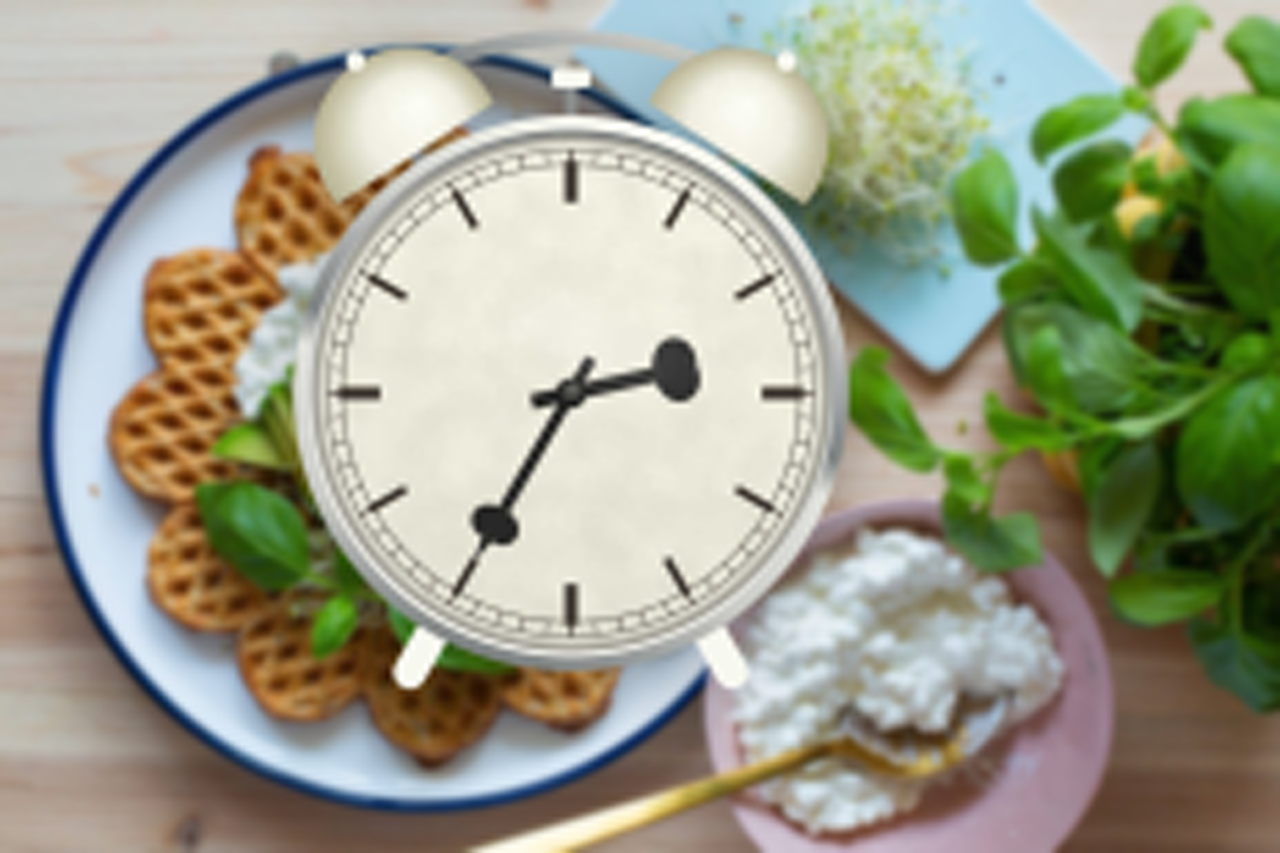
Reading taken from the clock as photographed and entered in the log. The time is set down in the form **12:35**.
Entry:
**2:35**
